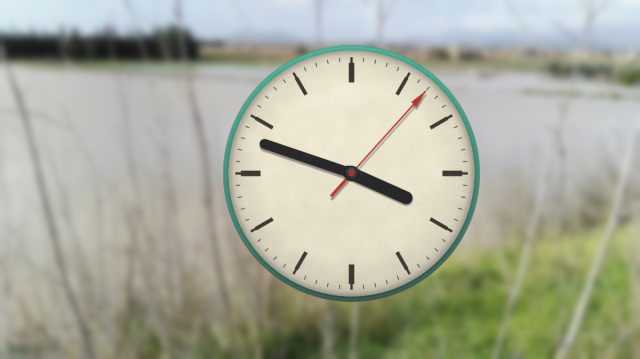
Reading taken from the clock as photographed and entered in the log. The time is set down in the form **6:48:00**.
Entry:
**3:48:07**
